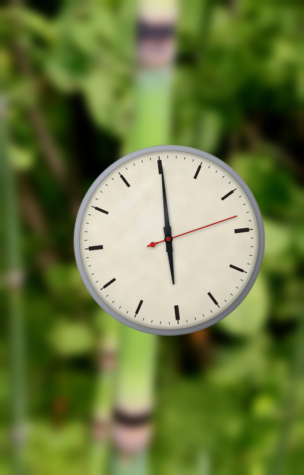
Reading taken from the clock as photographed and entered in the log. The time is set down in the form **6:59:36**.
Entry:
**6:00:13**
